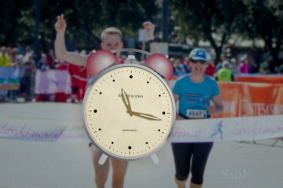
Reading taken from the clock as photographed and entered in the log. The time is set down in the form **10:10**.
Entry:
**11:17**
